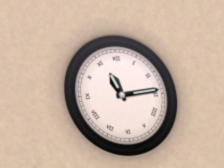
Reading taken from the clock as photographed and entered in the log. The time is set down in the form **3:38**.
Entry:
**11:14**
